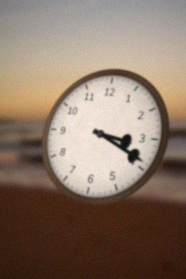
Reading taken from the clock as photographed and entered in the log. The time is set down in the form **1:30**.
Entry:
**3:19**
